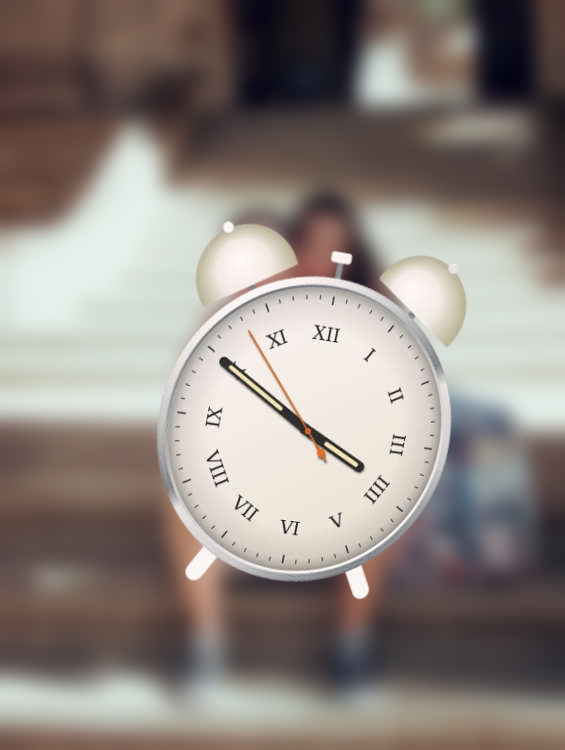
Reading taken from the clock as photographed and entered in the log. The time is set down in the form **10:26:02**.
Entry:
**3:49:53**
